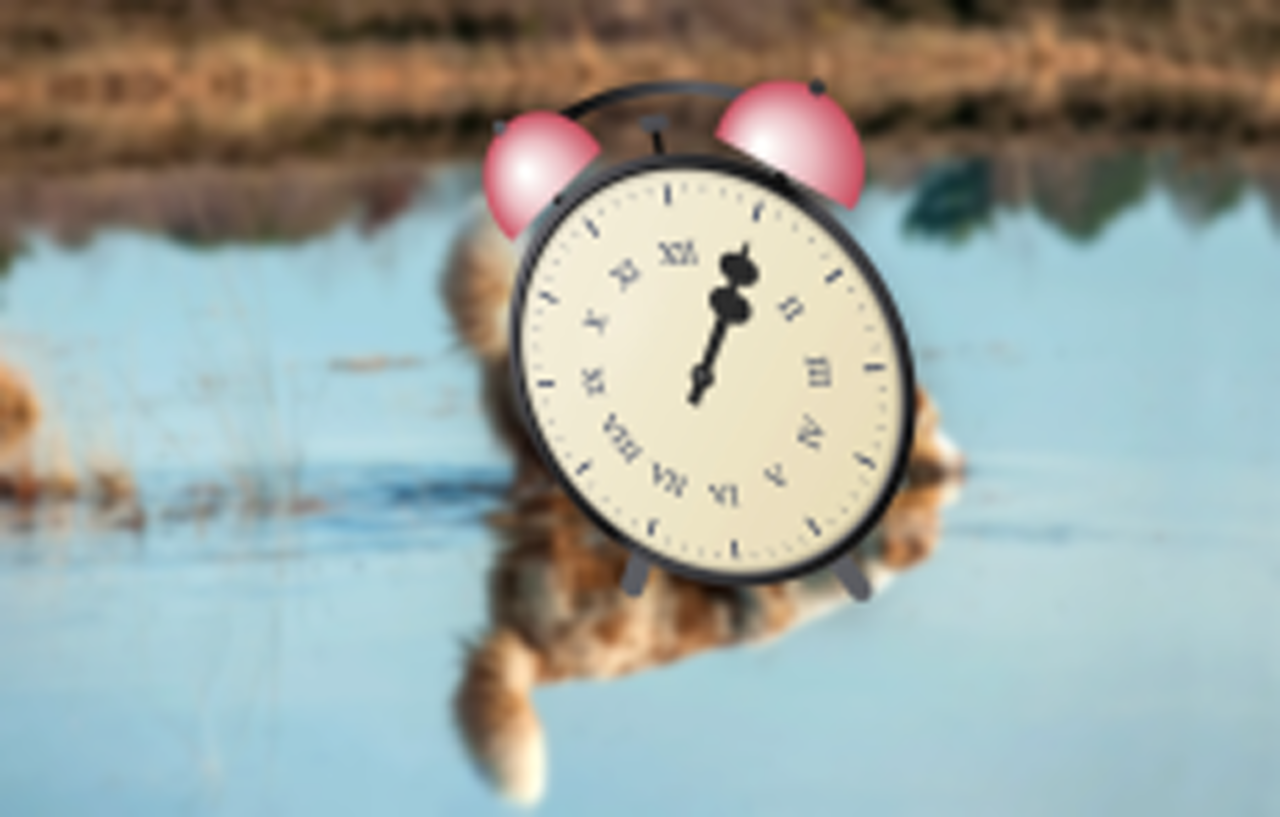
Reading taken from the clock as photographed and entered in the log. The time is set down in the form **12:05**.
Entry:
**1:05**
